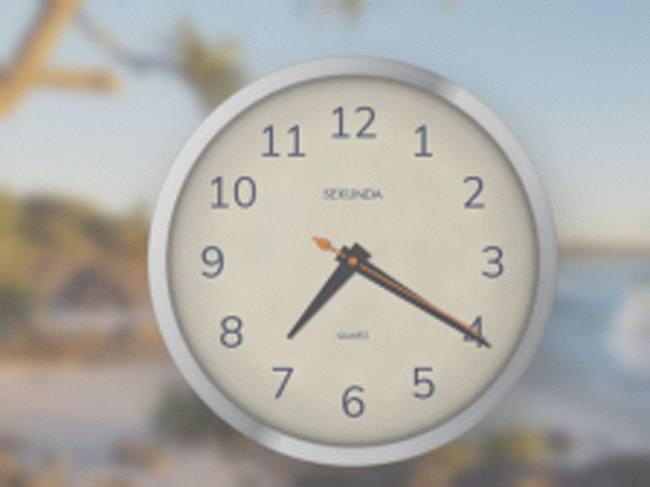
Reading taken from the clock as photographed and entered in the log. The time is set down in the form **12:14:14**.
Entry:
**7:20:20**
